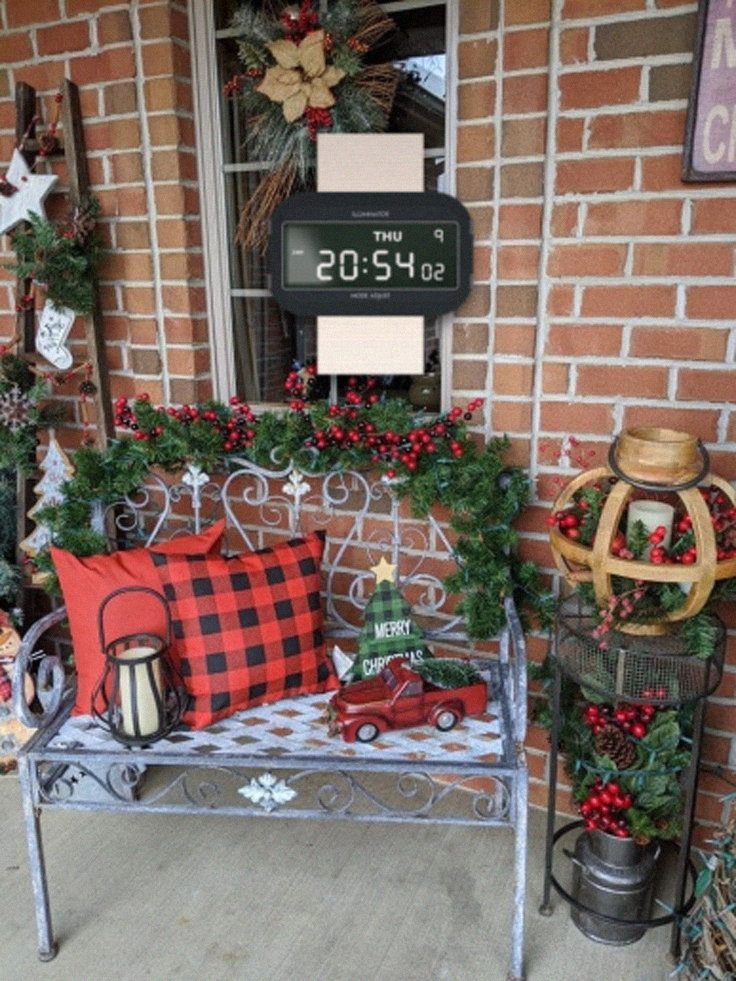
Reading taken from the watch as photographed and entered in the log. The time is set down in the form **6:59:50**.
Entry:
**20:54:02**
